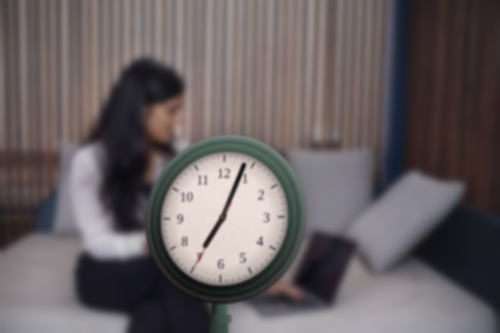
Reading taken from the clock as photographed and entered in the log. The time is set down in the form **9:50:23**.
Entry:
**7:03:35**
